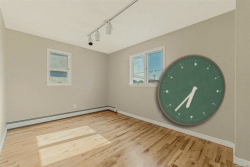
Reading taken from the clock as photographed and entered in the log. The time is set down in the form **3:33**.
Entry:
**6:37**
